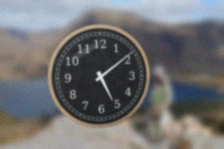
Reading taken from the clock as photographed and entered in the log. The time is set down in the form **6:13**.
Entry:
**5:09**
